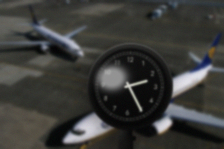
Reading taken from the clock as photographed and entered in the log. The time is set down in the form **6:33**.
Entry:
**2:25**
